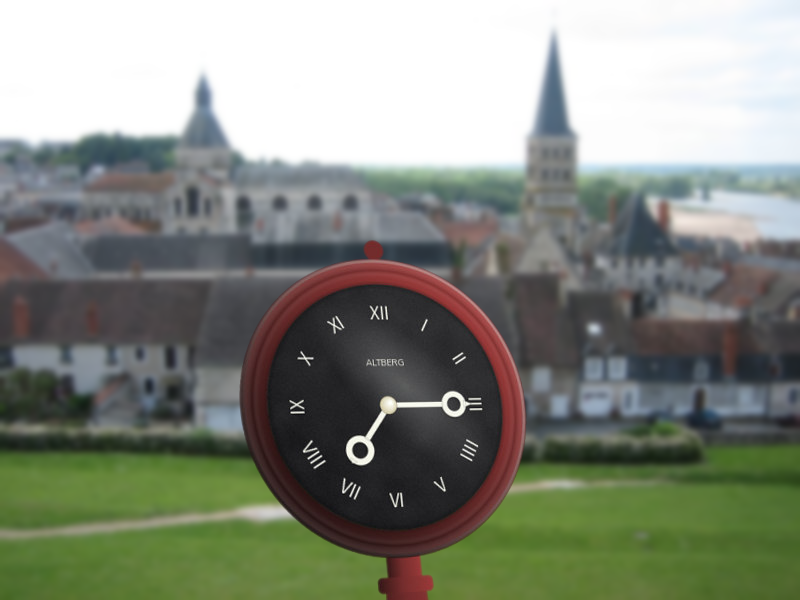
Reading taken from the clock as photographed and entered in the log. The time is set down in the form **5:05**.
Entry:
**7:15**
